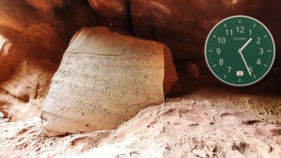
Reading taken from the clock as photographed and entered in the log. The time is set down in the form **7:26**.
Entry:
**1:26**
